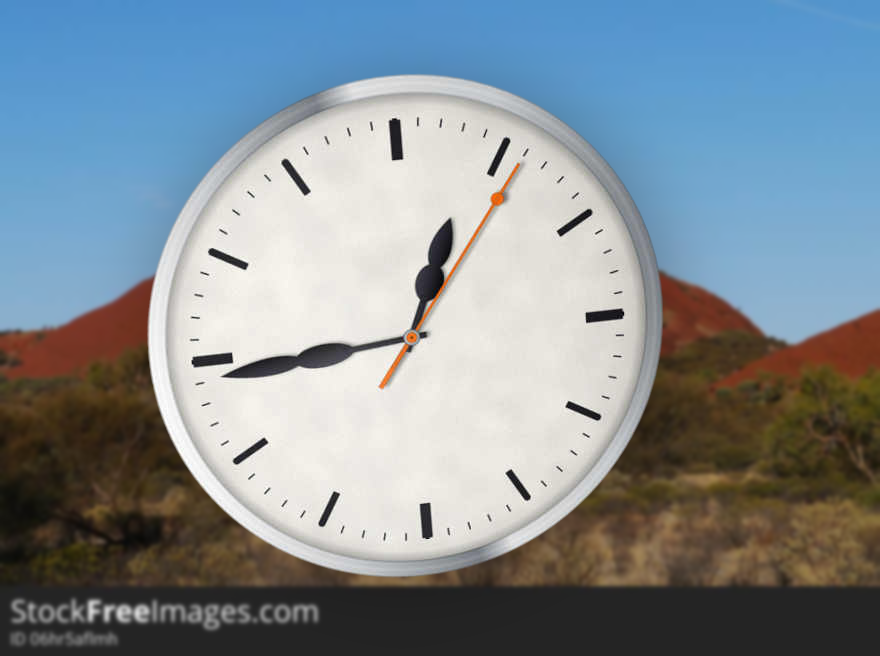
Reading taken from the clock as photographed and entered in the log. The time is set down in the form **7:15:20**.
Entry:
**12:44:06**
